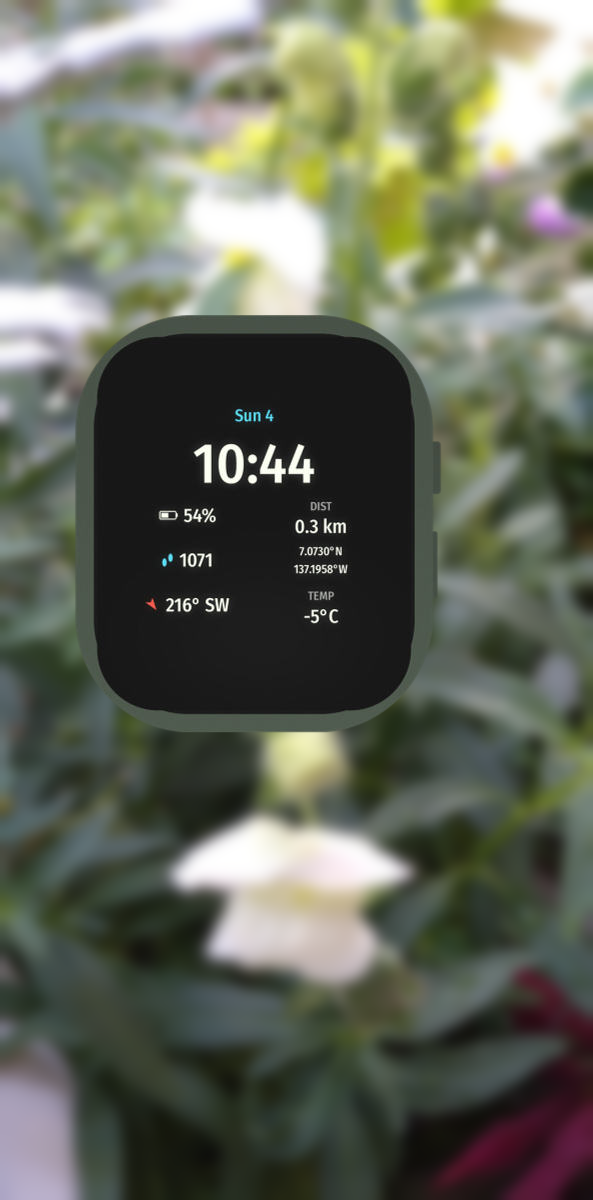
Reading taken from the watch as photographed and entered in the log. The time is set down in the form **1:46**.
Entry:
**10:44**
